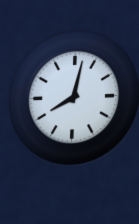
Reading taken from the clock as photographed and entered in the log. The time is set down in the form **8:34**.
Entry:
**8:02**
